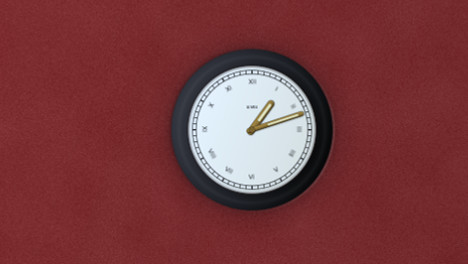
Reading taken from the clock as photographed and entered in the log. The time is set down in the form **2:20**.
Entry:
**1:12**
